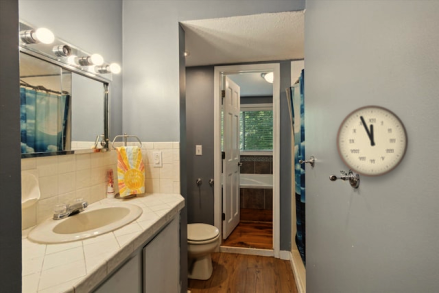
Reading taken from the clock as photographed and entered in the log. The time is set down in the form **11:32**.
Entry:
**11:56**
